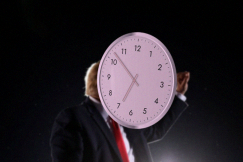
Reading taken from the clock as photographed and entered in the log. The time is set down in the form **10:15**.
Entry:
**6:52**
